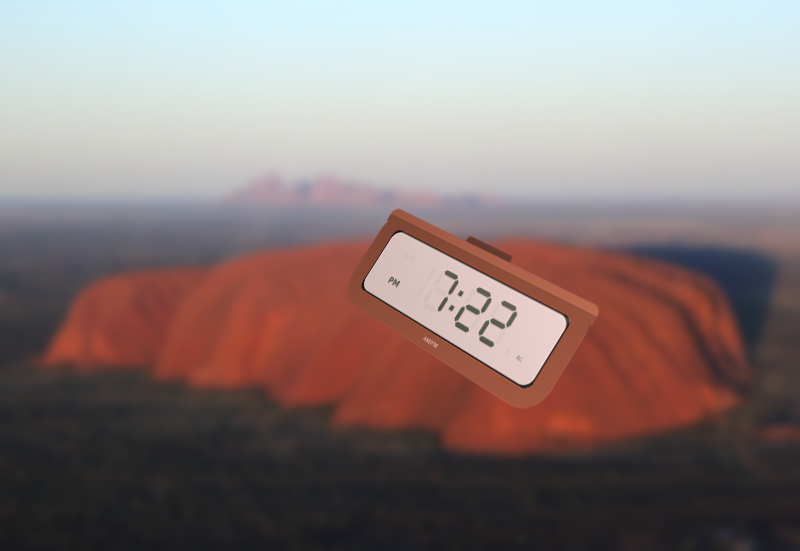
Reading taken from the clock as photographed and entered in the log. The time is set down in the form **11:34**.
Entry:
**7:22**
